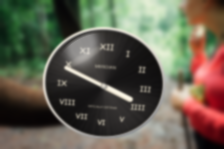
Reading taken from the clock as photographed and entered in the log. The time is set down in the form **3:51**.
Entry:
**3:49**
